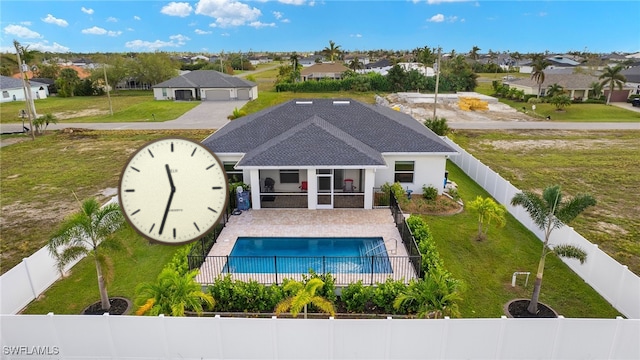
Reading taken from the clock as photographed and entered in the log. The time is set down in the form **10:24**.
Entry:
**11:33**
